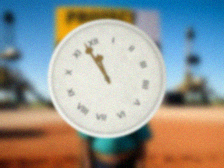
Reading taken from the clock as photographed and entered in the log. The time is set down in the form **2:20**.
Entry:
**11:58**
